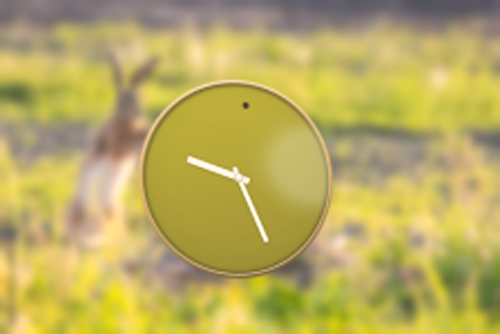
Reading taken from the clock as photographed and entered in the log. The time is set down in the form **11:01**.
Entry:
**9:25**
